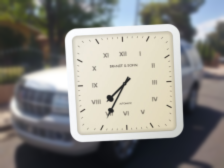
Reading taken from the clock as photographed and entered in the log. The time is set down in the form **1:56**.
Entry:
**7:35**
